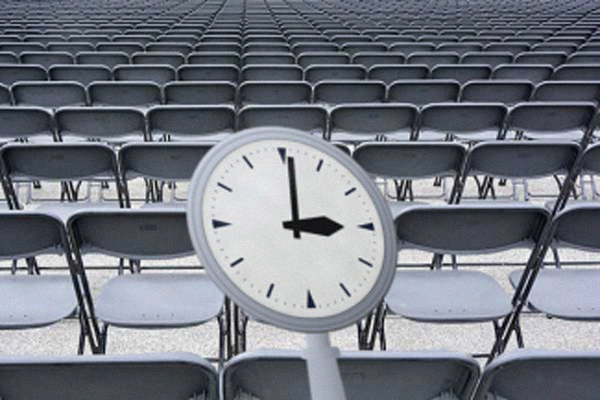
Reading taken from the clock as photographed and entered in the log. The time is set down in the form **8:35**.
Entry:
**3:01**
